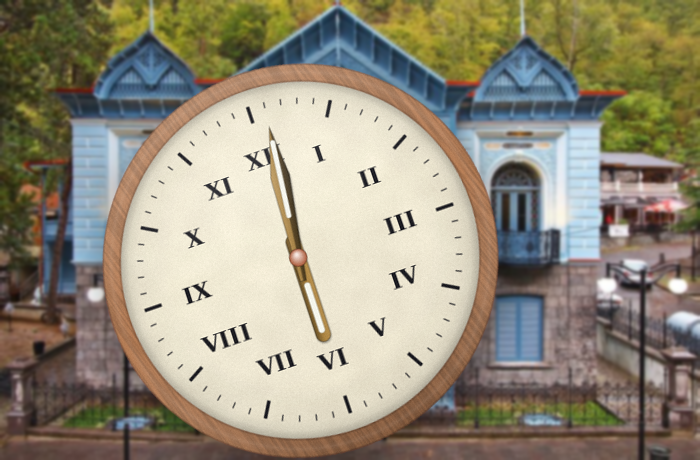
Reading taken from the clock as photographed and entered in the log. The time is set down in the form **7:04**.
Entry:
**6:01**
